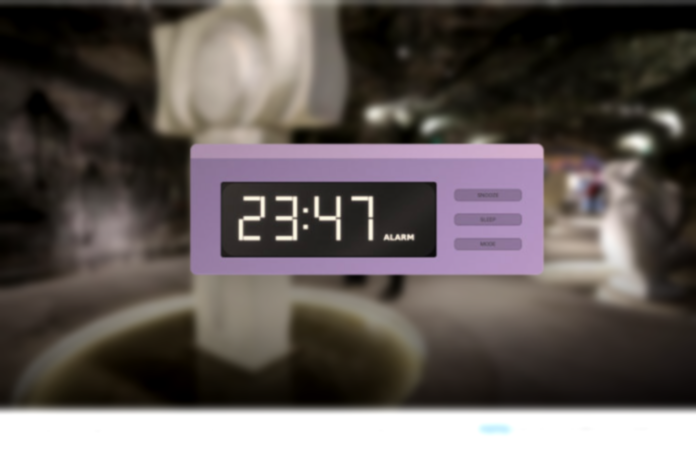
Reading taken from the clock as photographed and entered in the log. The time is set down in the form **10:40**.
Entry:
**23:47**
